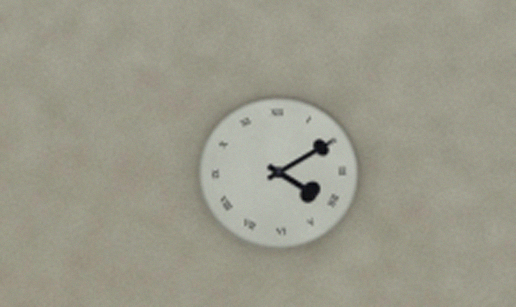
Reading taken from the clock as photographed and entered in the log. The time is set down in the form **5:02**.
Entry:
**4:10**
